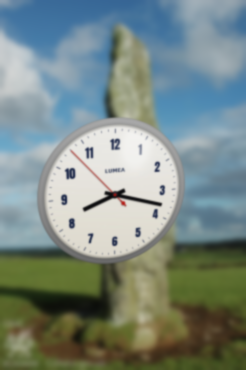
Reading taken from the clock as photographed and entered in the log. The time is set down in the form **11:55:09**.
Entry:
**8:17:53**
